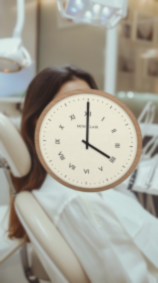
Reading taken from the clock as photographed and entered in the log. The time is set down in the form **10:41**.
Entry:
**4:00**
